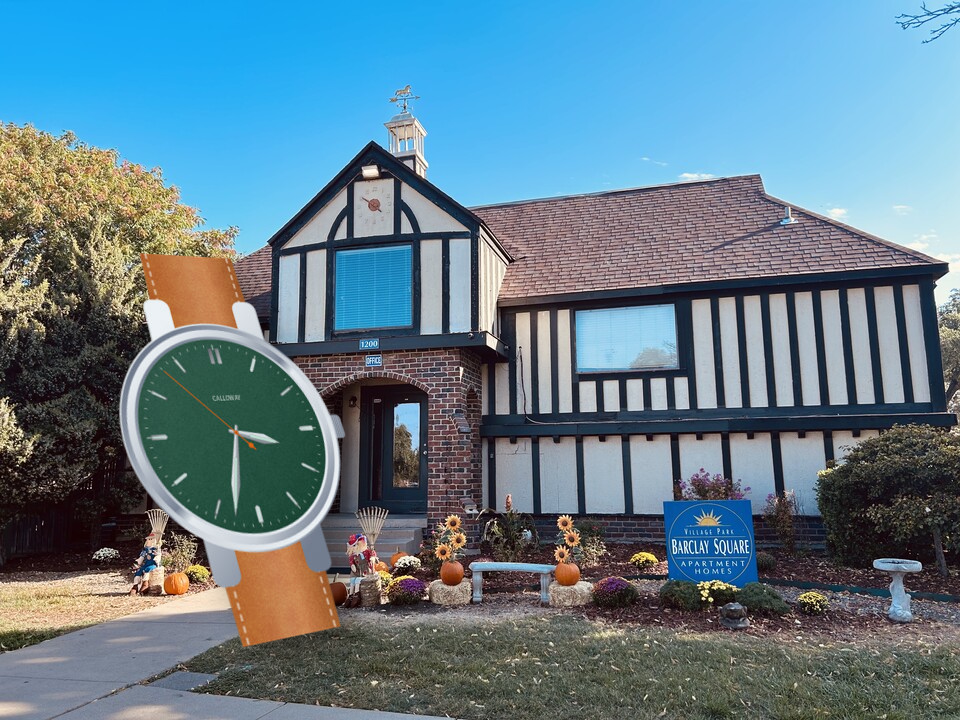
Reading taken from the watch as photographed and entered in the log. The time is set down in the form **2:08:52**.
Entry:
**3:32:53**
